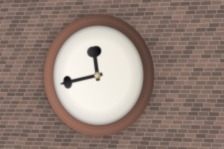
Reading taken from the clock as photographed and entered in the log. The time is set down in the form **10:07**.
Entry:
**11:43**
